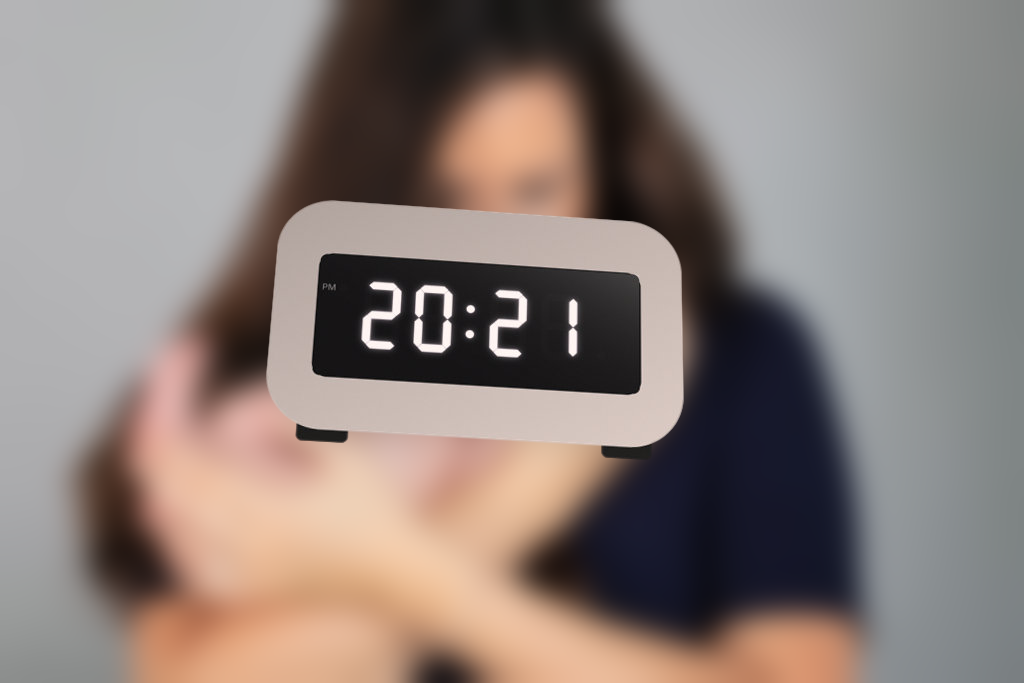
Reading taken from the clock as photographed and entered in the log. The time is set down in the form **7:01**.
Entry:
**20:21**
